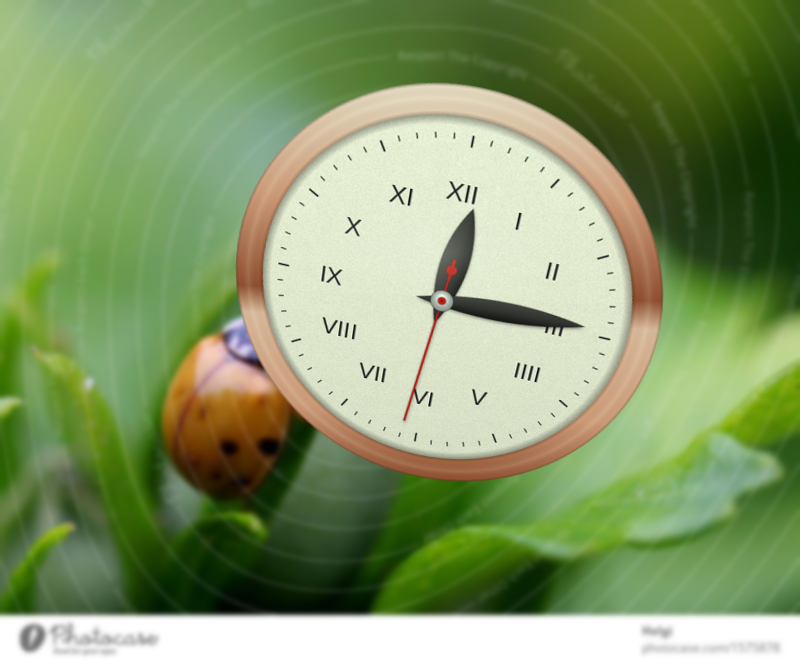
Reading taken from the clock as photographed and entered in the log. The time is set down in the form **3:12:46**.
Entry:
**12:14:31**
